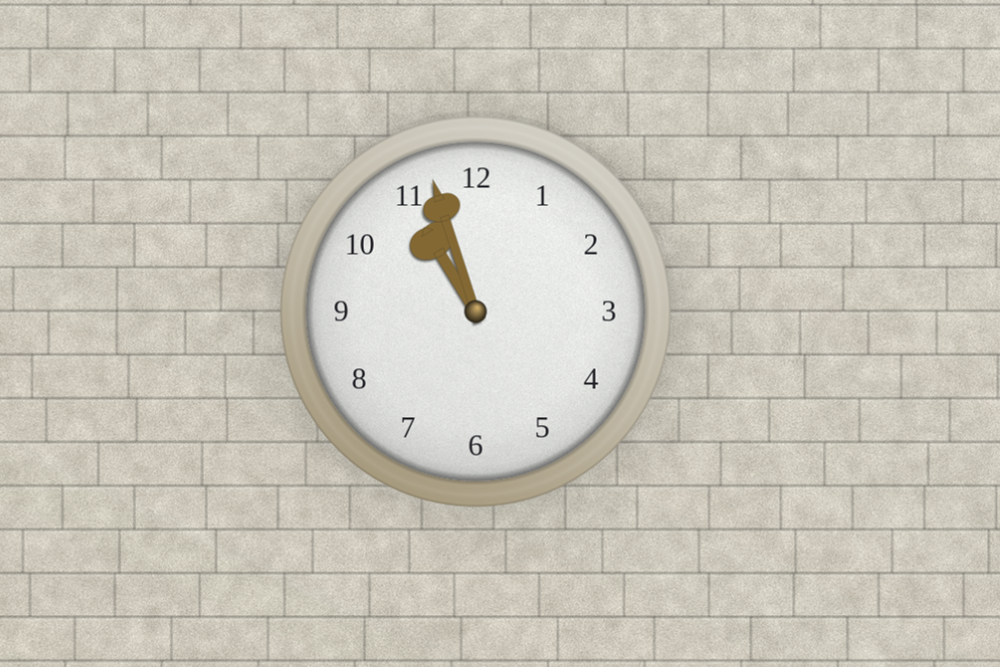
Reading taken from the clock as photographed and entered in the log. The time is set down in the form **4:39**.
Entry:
**10:57**
